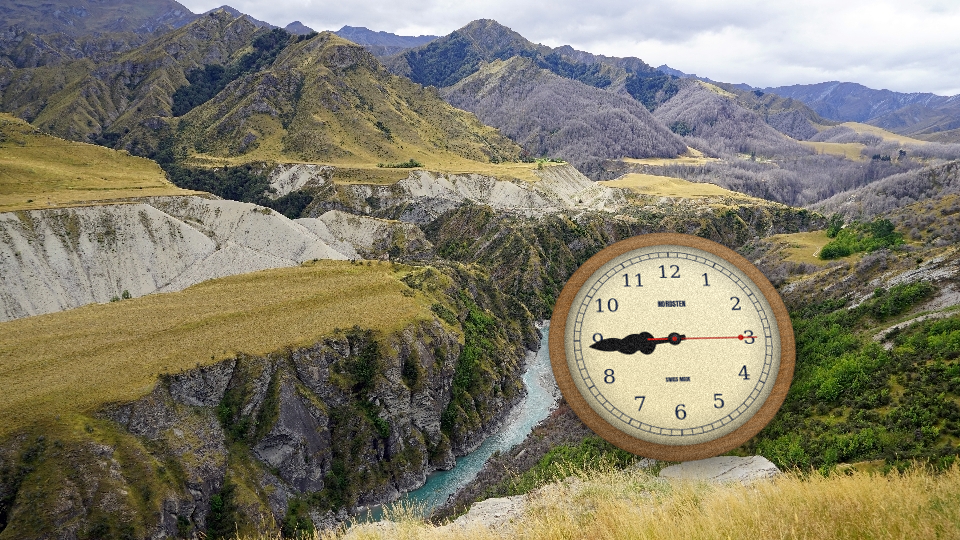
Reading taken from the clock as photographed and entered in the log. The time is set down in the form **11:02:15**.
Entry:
**8:44:15**
